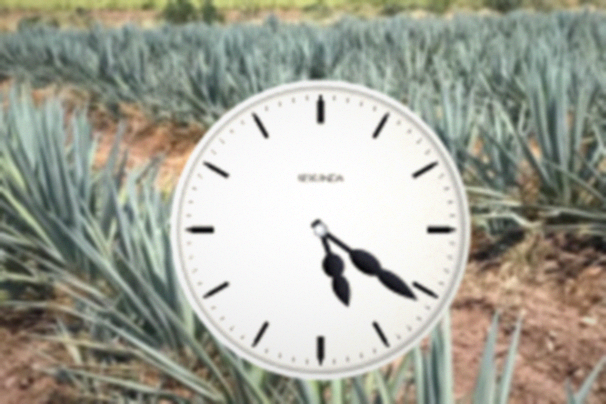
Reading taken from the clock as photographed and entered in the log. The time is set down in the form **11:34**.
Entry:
**5:21**
